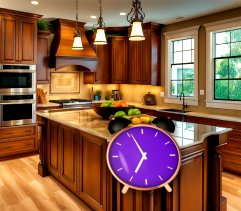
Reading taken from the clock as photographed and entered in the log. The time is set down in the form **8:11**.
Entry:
**6:56**
